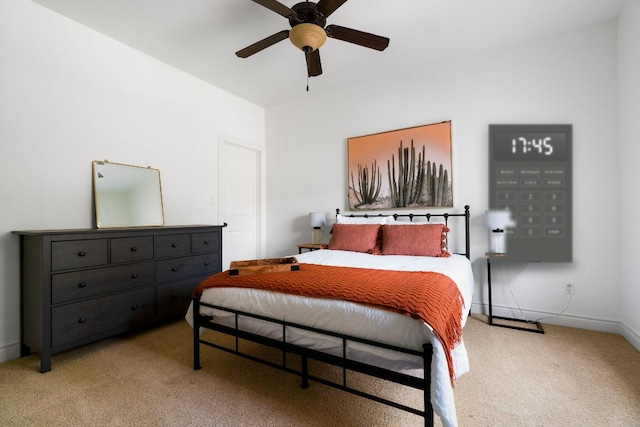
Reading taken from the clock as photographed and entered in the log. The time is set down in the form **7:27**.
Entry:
**17:45**
